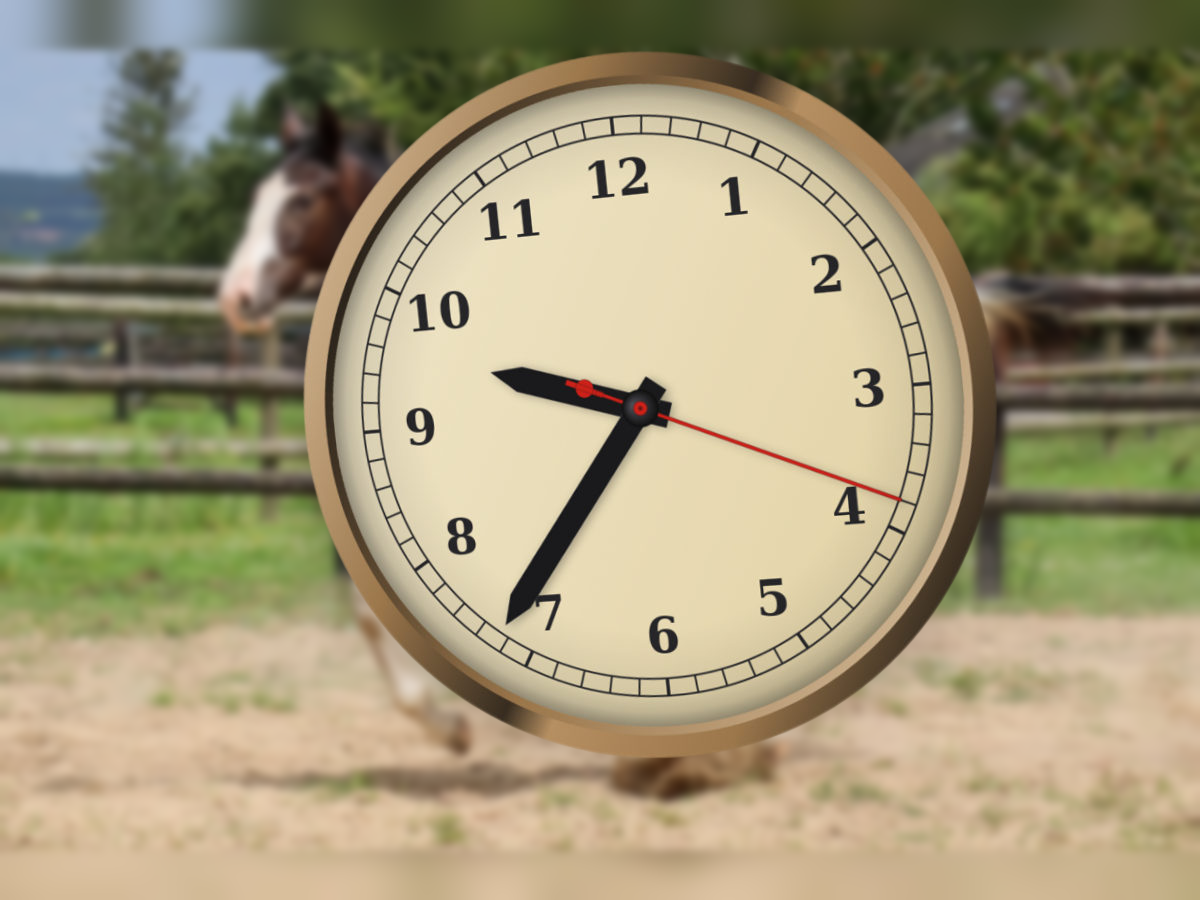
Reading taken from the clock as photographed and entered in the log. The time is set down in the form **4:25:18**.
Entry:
**9:36:19**
